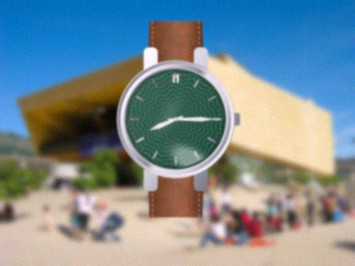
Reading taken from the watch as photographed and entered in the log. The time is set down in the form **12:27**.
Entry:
**8:15**
